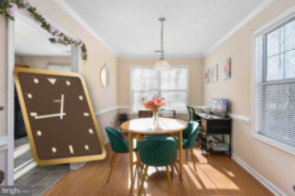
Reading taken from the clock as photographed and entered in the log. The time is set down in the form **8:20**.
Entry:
**12:44**
